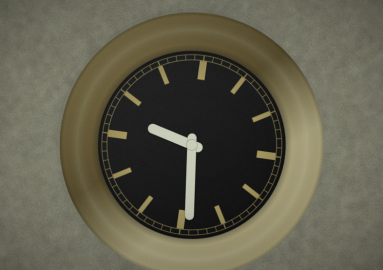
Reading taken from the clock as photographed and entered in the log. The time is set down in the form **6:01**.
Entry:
**9:29**
